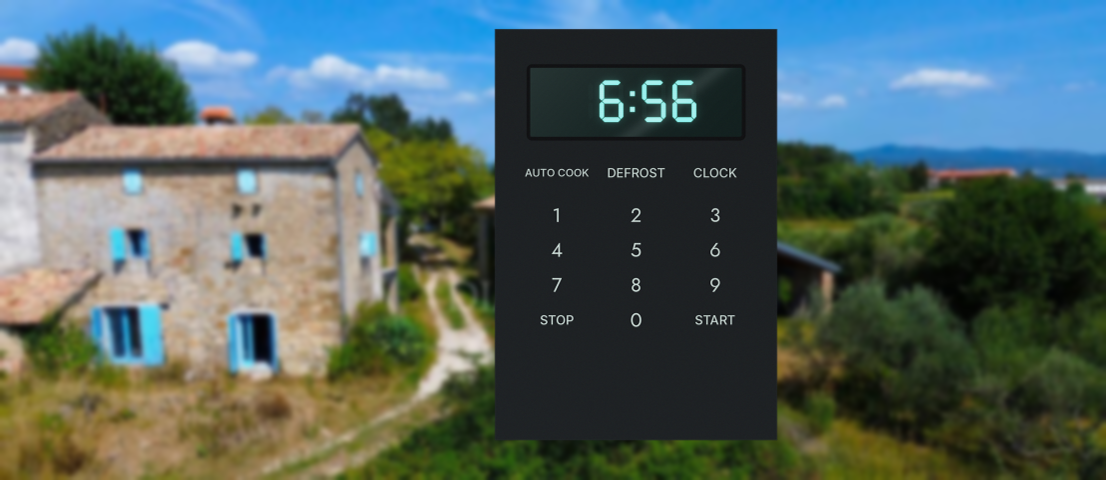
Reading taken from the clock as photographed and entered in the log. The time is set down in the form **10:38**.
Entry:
**6:56**
